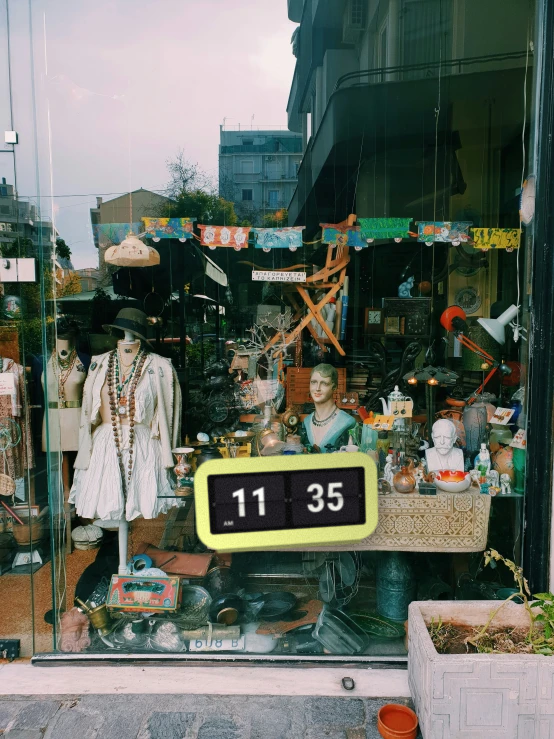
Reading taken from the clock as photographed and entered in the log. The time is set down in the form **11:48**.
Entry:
**11:35**
